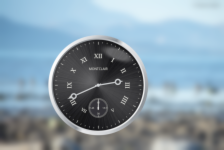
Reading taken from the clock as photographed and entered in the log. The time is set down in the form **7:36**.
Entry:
**2:41**
